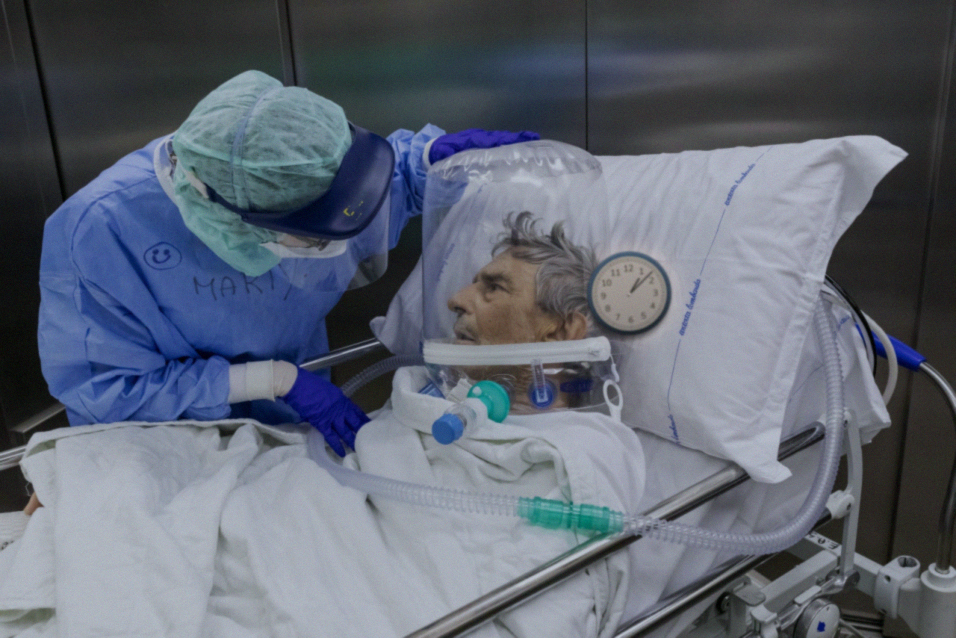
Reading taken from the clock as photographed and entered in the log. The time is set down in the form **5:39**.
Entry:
**1:08**
